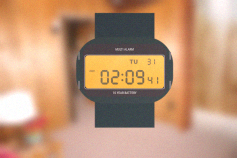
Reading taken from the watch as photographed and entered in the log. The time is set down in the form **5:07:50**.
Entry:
**2:09:41**
